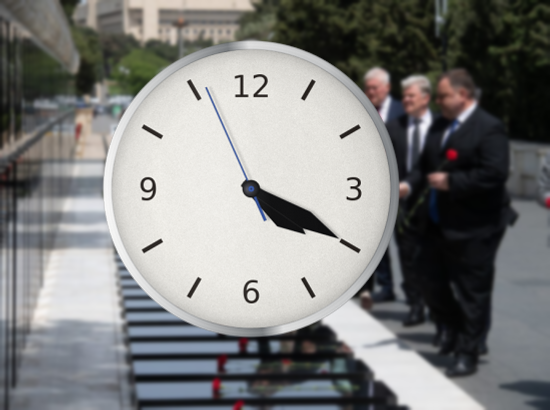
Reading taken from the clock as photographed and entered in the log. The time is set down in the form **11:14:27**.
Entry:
**4:19:56**
